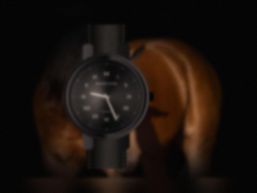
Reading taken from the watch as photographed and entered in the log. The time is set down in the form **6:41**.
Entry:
**9:26**
